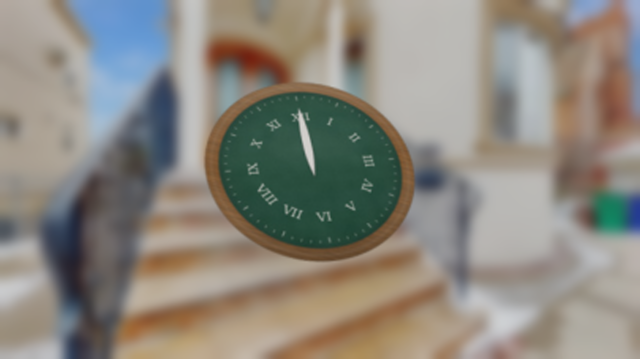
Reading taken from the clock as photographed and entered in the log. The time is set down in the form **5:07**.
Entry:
**12:00**
